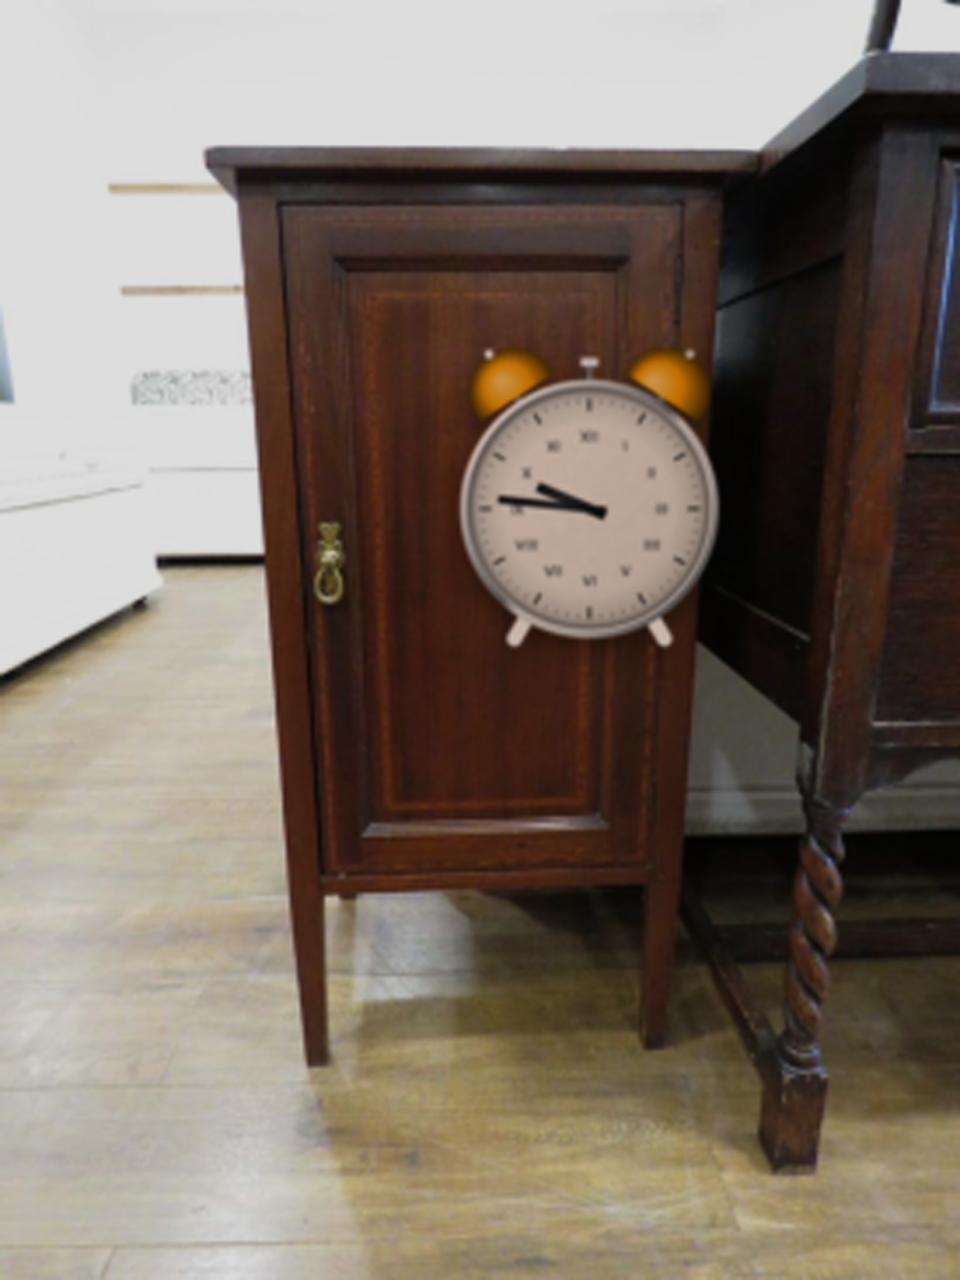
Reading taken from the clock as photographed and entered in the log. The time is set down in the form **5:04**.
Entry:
**9:46**
